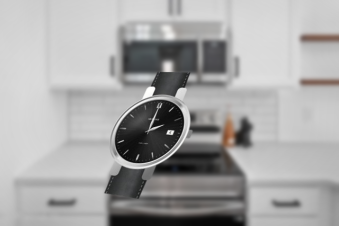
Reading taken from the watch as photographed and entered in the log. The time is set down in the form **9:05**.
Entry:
**2:00**
